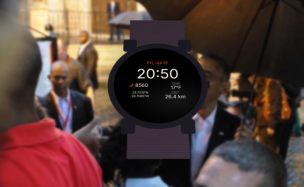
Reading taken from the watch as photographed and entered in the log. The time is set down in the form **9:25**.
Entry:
**20:50**
